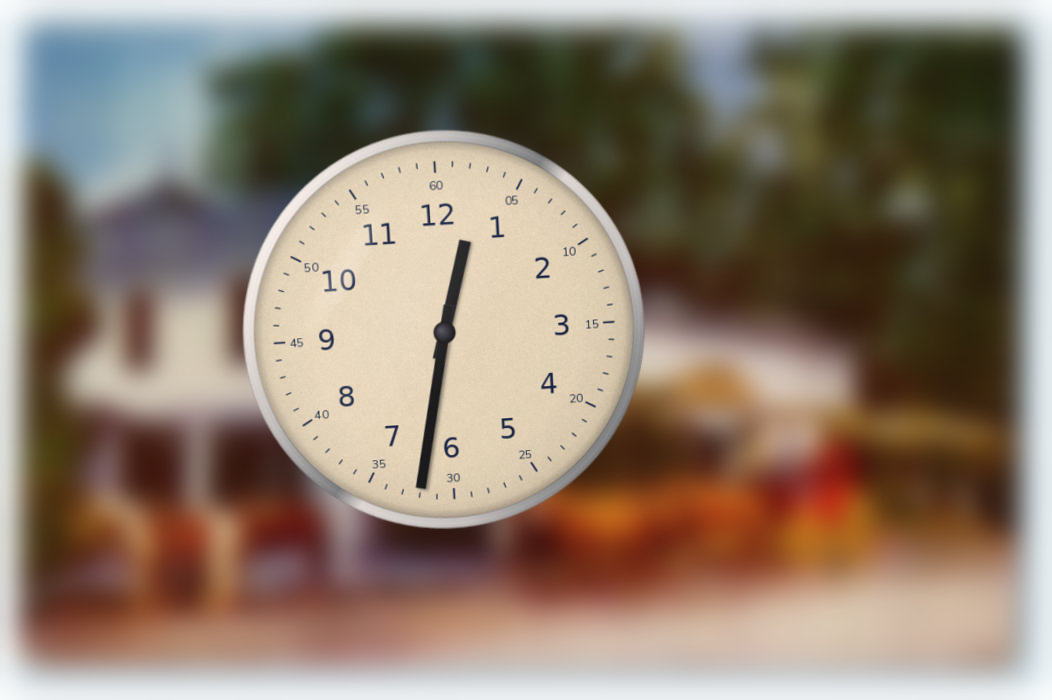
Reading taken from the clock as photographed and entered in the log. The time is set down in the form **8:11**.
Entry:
**12:32**
